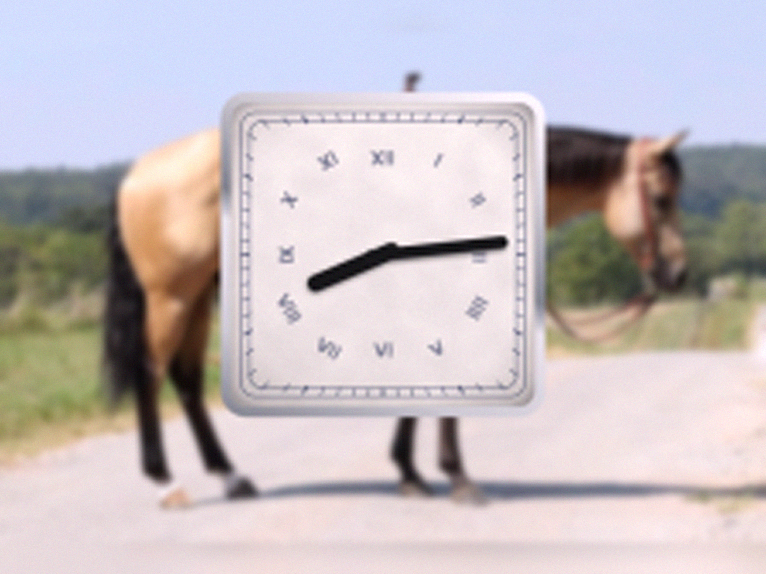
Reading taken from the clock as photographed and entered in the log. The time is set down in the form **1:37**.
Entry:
**8:14**
